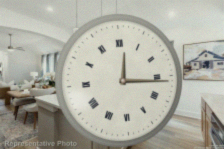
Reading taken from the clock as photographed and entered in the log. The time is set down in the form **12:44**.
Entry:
**12:16**
